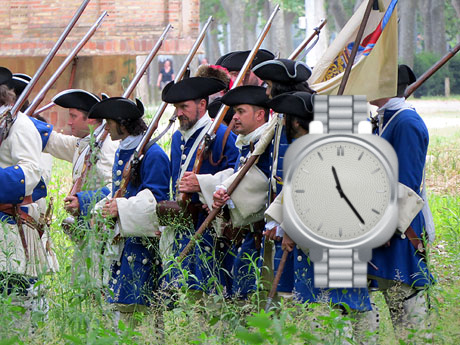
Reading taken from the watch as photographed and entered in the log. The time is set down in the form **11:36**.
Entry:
**11:24**
